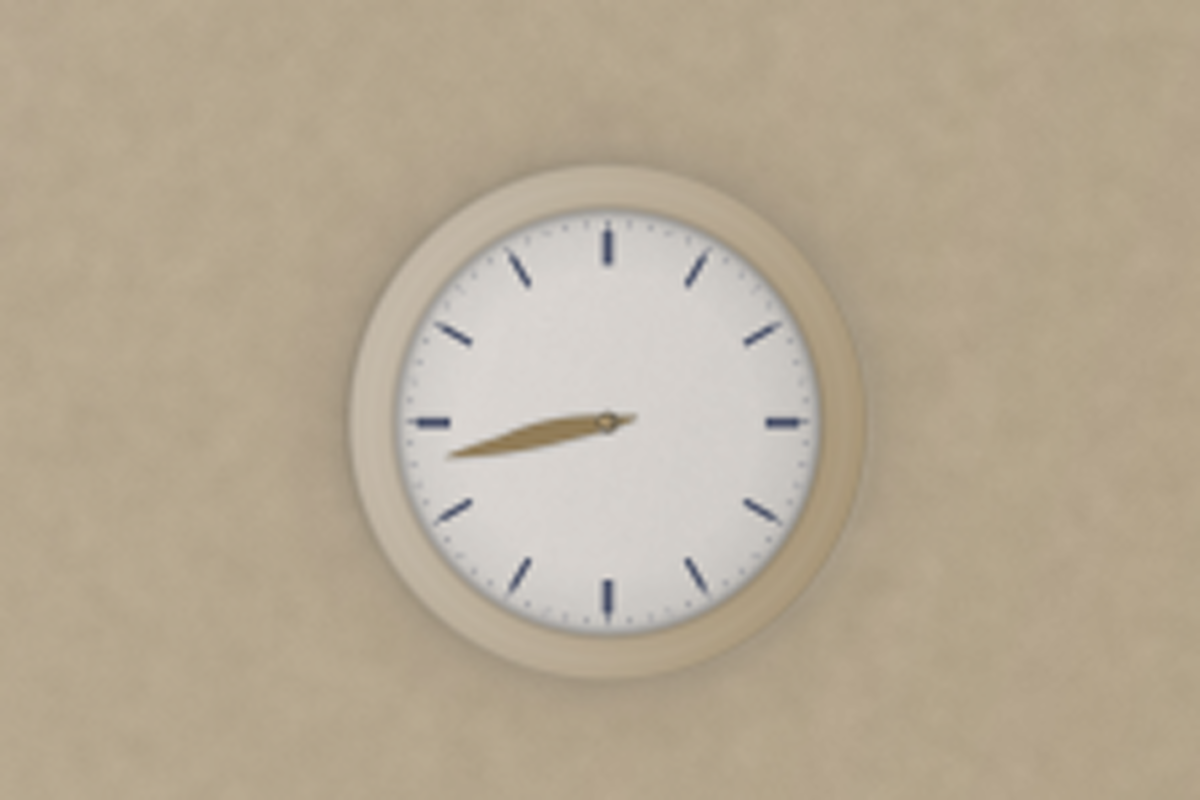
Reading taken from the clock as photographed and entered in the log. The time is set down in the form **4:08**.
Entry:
**8:43**
